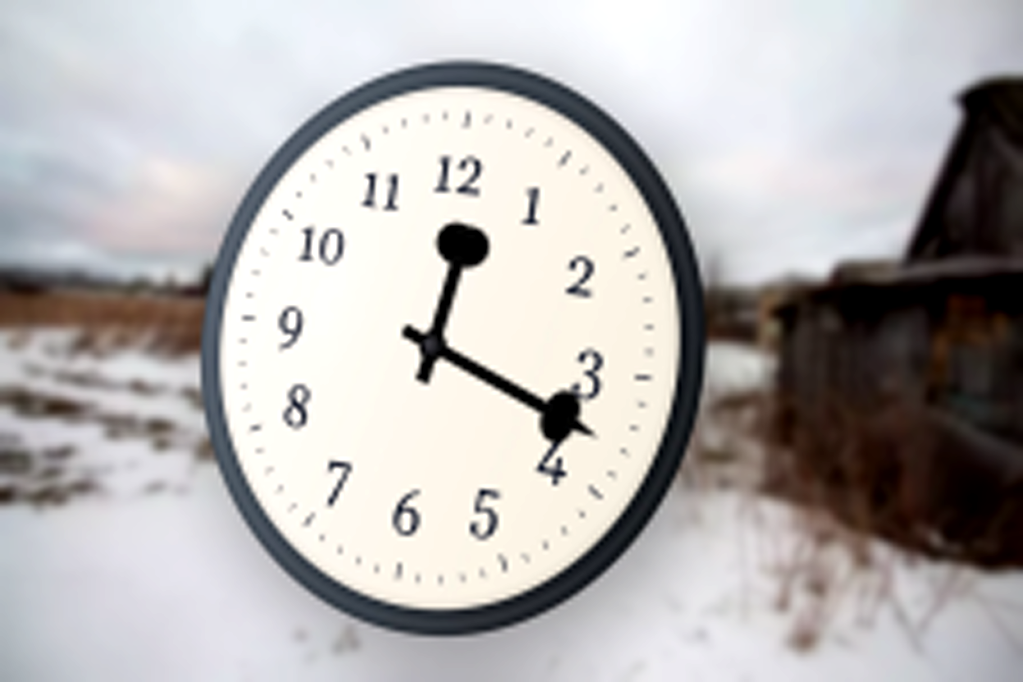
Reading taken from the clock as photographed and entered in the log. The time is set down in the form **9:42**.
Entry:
**12:18**
